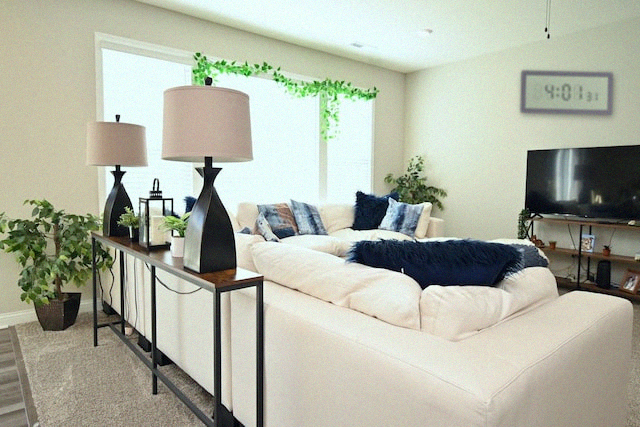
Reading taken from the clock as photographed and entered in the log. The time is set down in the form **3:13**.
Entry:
**4:01**
